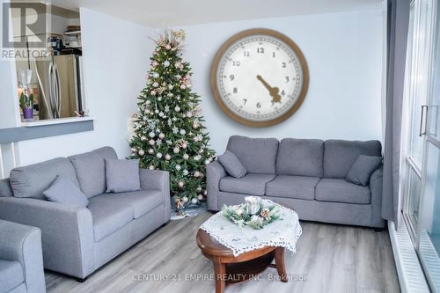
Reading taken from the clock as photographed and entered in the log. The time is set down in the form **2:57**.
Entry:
**4:23**
